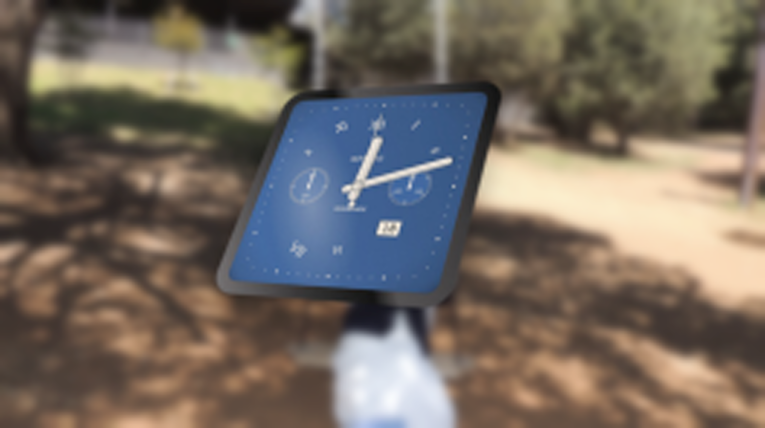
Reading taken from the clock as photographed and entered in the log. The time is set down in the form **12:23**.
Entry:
**12:12**
